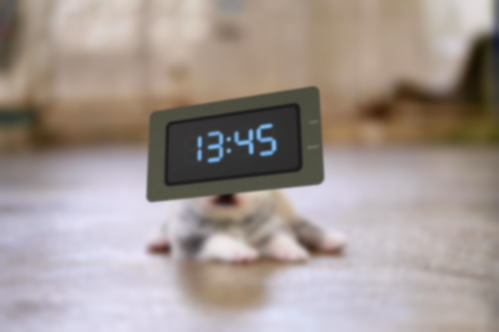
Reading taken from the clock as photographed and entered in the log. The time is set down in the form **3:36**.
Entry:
**13:45**
